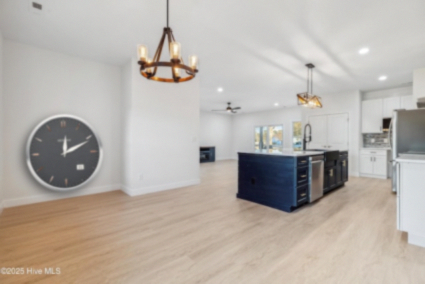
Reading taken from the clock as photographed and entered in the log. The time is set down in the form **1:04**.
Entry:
**12:11**
